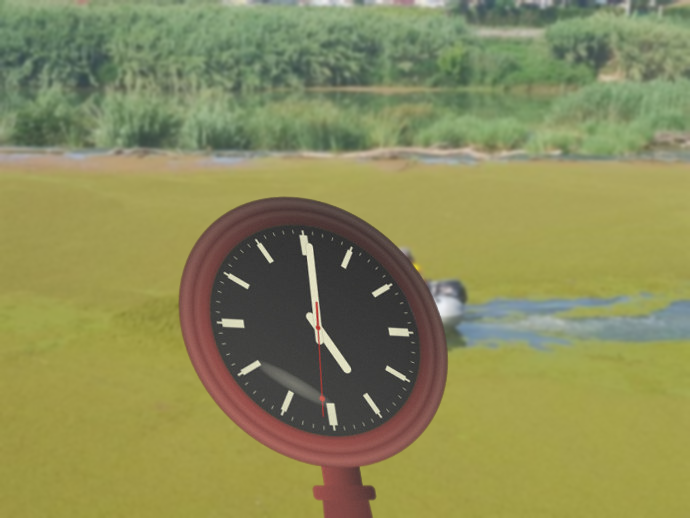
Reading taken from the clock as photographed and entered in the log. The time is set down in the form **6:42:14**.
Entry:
**5:00:31**
